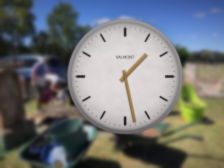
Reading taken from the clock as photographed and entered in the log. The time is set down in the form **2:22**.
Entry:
**1:28**
